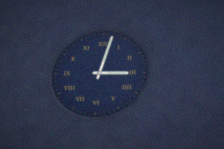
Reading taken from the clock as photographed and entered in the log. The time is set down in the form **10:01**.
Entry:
**3:02**
